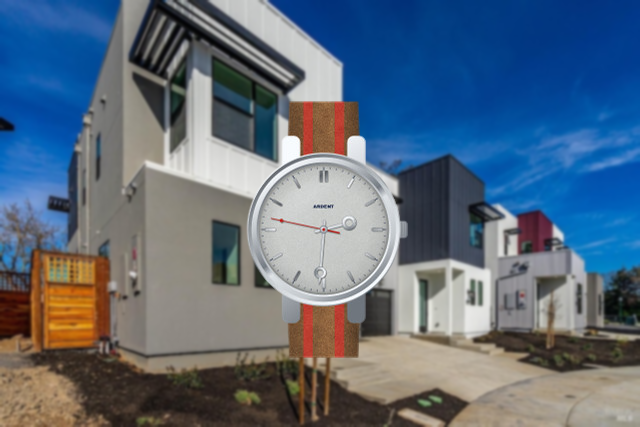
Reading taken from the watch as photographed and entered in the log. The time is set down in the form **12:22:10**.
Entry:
**2:30:47**
